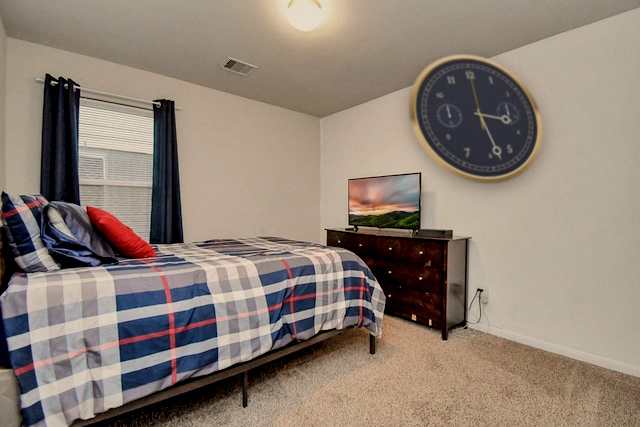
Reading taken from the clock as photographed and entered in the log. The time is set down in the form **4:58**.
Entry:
**3:28**
